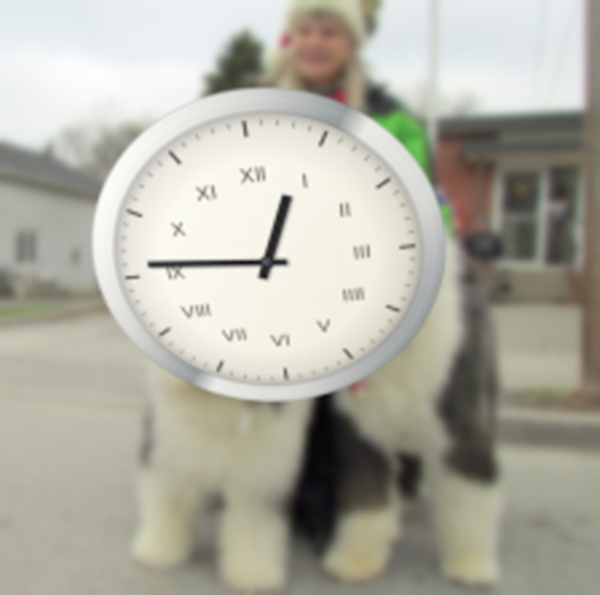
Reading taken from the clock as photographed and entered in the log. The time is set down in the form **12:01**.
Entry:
**12:46**
